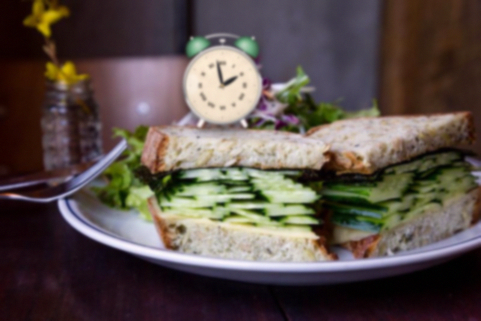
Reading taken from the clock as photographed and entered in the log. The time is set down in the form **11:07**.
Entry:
**1:58**
